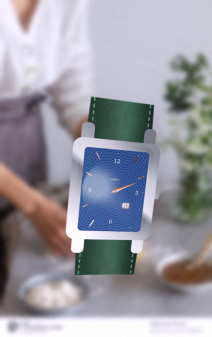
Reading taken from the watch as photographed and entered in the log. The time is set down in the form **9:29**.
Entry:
**2:11**
